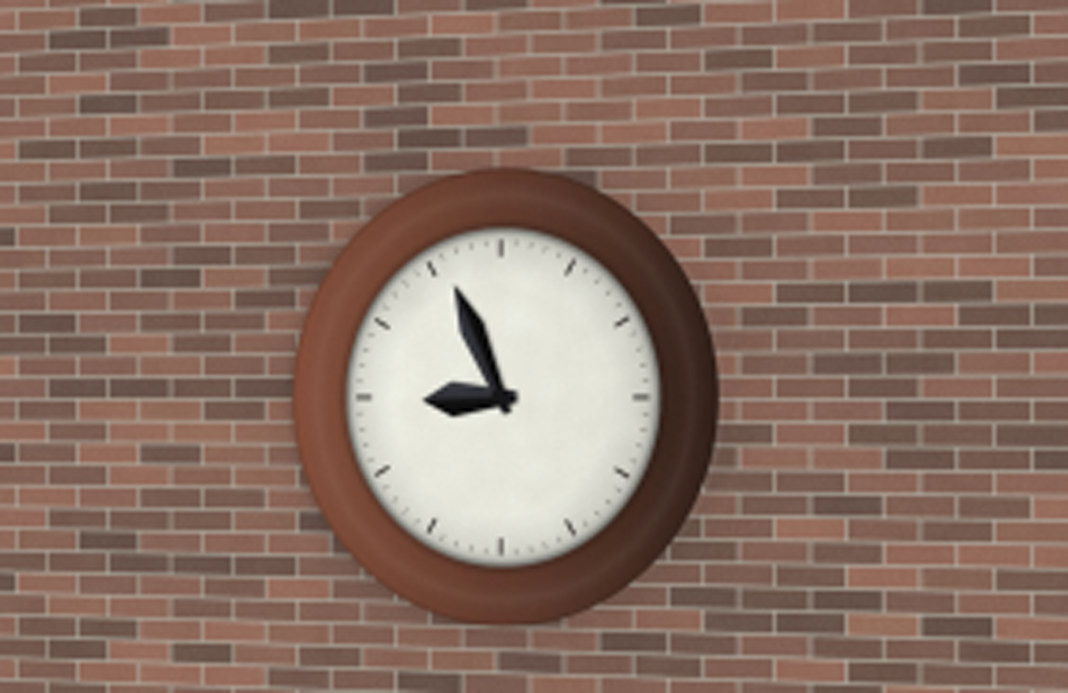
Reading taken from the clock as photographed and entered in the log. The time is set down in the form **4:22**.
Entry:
**8:56**
